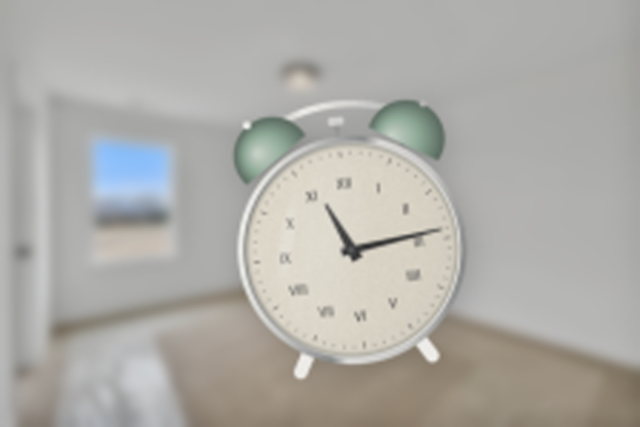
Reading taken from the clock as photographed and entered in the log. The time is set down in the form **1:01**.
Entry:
**11:14**
